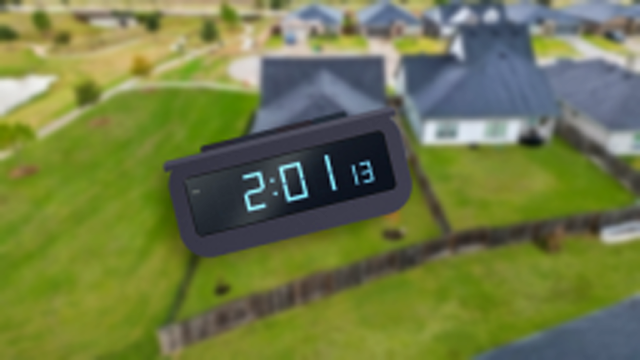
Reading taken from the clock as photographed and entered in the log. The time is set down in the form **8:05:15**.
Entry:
**2:01:13**
